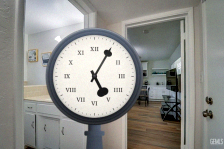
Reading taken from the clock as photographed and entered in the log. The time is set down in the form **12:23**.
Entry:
**5:05**
